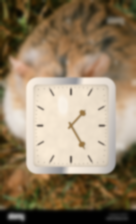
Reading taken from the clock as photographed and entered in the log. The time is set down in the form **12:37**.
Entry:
**1:25**
